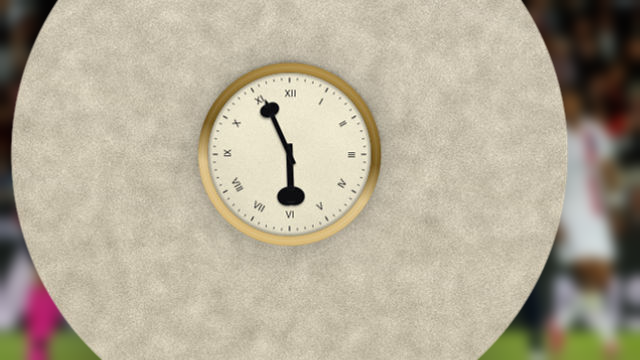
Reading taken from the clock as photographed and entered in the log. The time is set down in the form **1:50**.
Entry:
**5:56**
